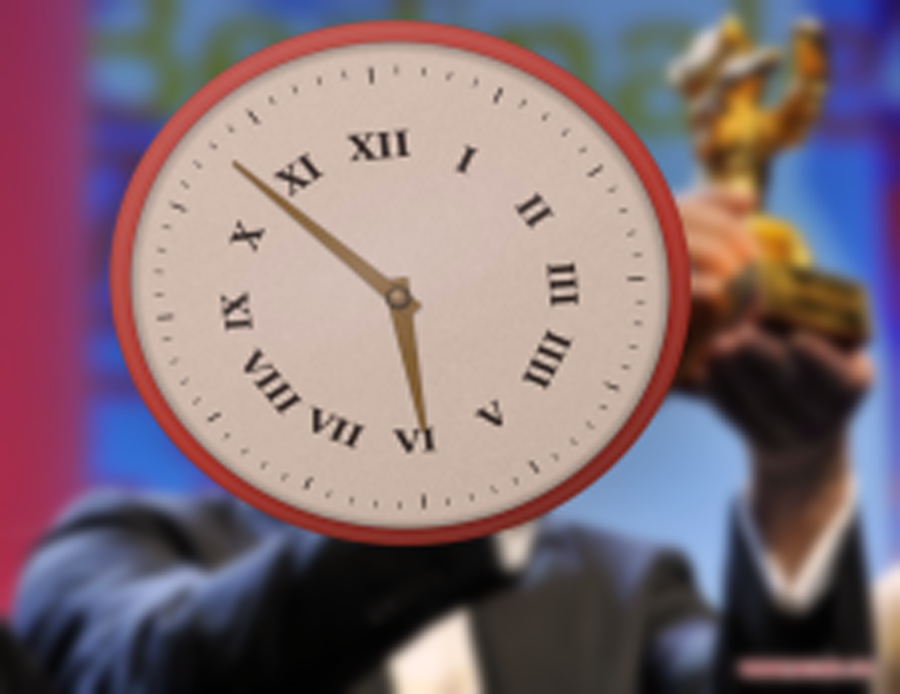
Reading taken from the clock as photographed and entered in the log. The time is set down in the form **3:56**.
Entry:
**5:53**
